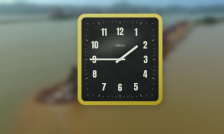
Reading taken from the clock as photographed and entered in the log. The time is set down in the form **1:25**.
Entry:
**1:45**
